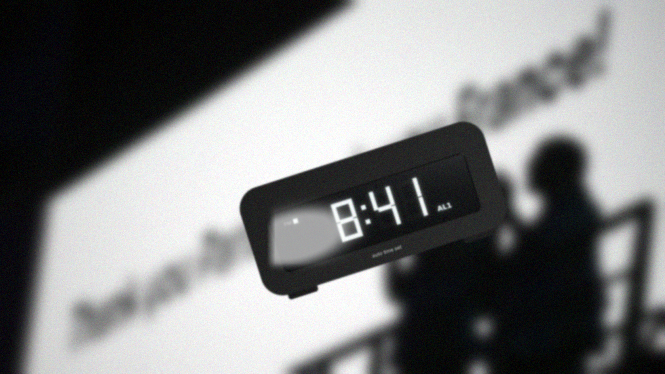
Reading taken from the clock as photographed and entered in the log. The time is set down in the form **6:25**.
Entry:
**8:41**
